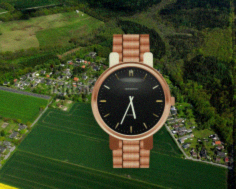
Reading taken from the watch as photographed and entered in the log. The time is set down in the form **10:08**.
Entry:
**5:34**
